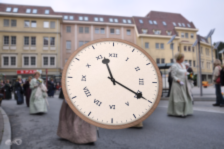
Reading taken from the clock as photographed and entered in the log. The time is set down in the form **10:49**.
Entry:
**11:20**
